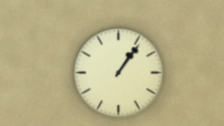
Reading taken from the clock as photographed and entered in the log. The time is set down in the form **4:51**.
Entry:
**1:06**
